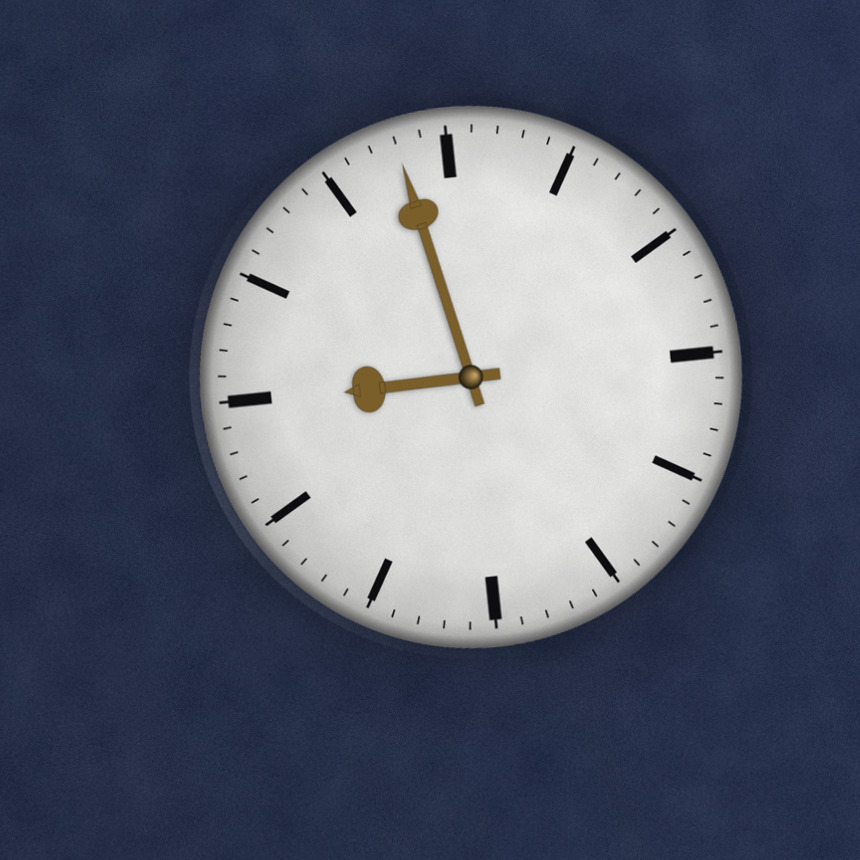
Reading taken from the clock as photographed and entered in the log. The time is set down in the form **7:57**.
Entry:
**8:58**
